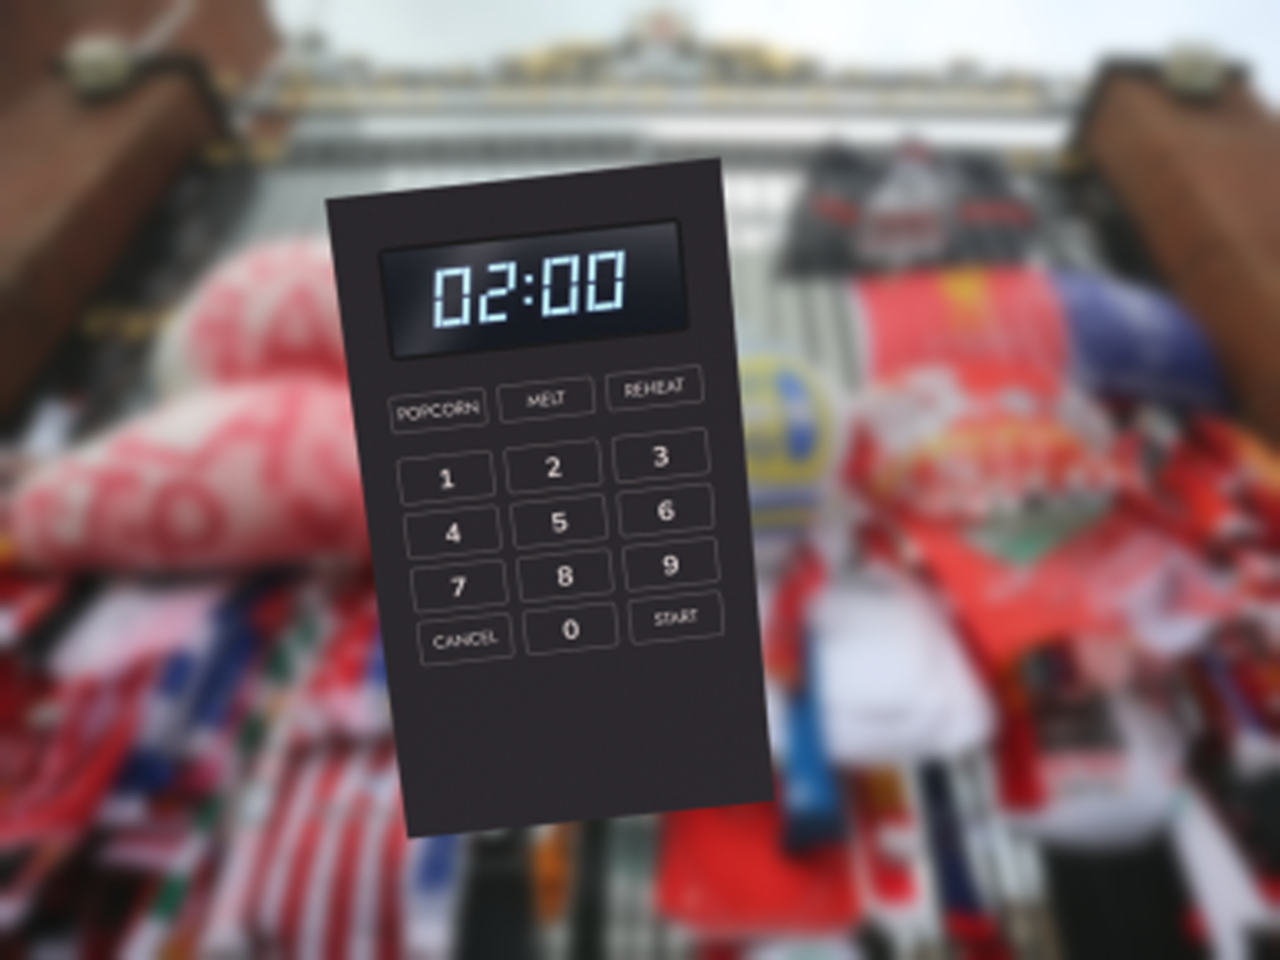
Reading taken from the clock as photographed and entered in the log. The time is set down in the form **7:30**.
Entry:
**2:00**
